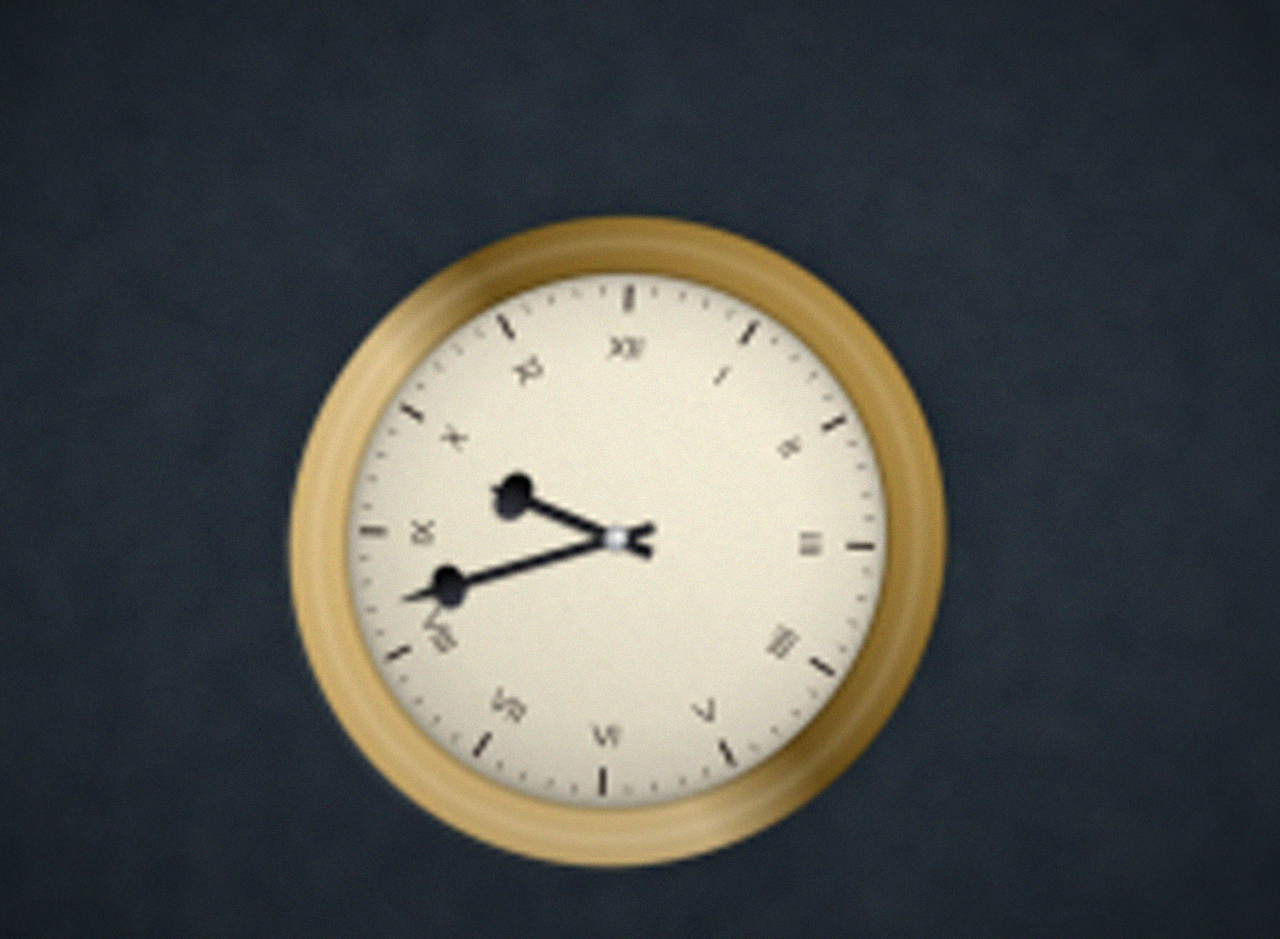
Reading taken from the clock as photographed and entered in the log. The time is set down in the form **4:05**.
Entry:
**9:42**
